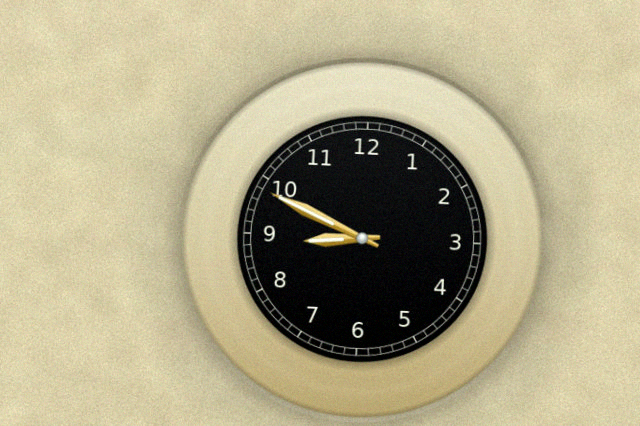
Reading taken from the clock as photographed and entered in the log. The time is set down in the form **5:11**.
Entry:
**8:49**
